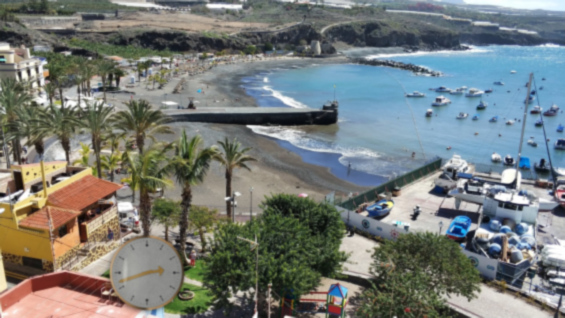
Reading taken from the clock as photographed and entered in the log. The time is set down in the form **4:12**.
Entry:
**2:42**
